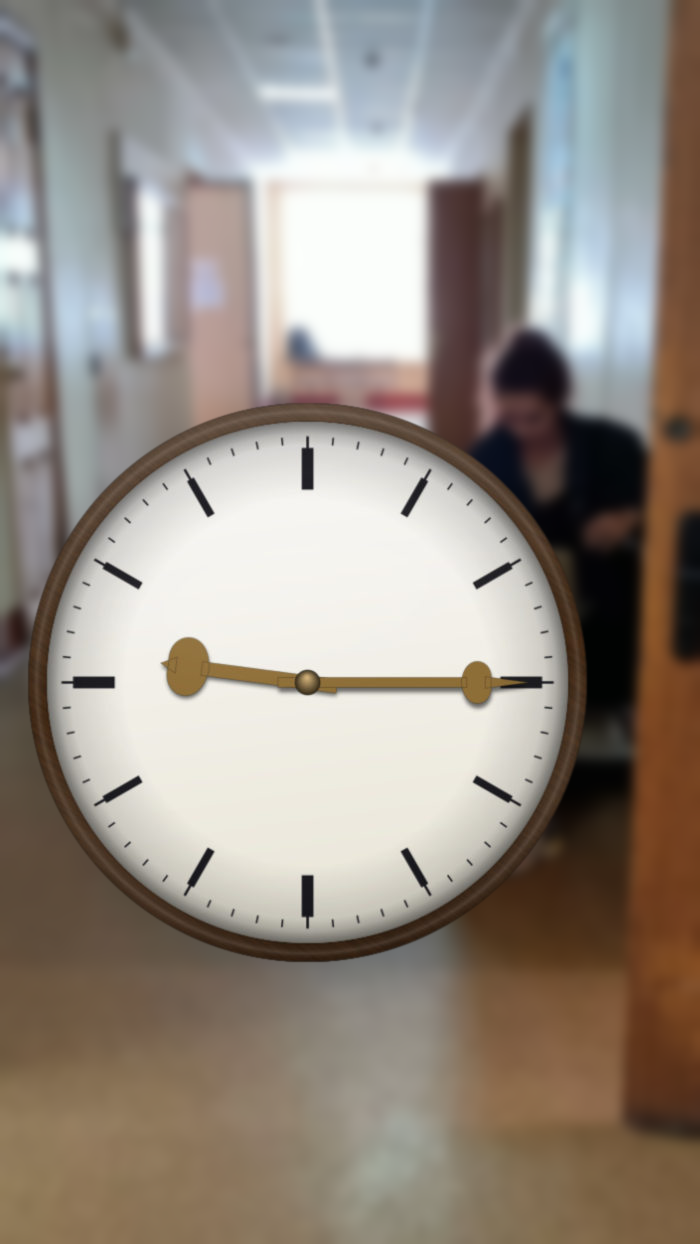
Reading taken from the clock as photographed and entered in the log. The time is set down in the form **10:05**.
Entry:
**9:15**
